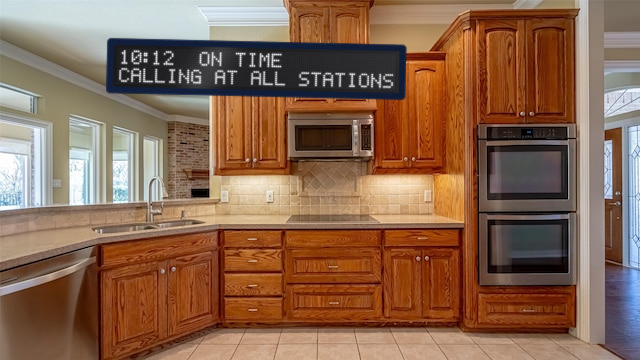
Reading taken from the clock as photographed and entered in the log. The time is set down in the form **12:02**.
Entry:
**10:12**
